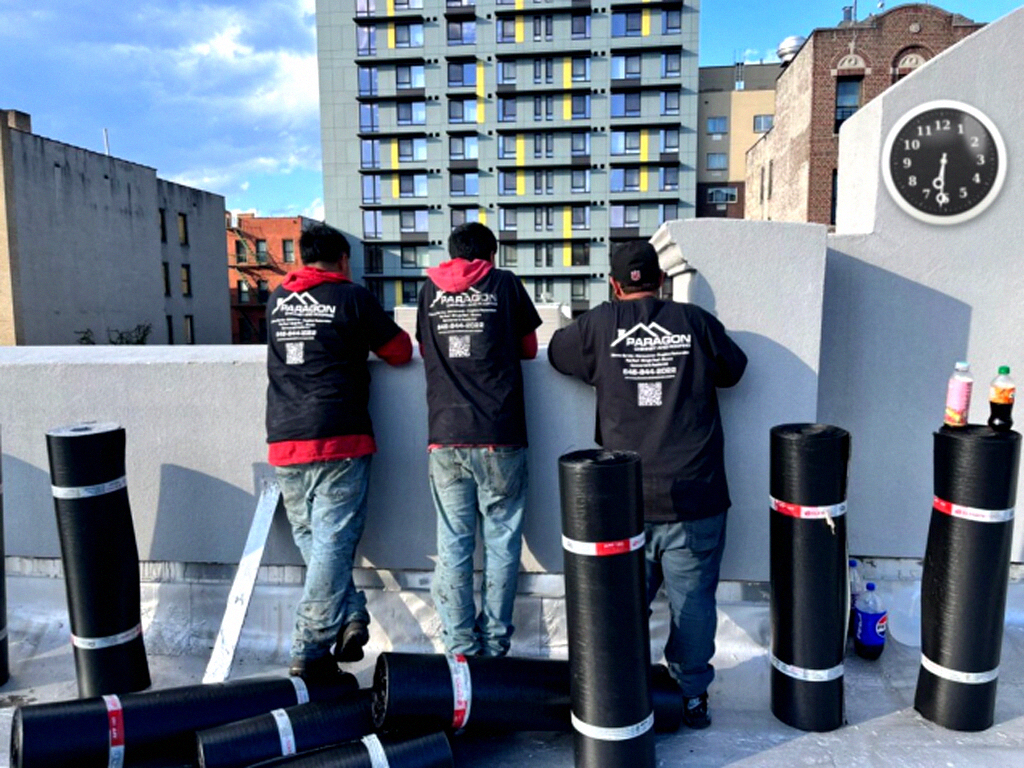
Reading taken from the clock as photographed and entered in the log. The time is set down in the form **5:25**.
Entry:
**6:31**
